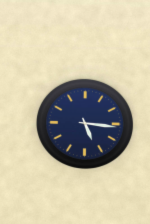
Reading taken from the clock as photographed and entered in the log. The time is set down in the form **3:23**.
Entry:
**5:16**
